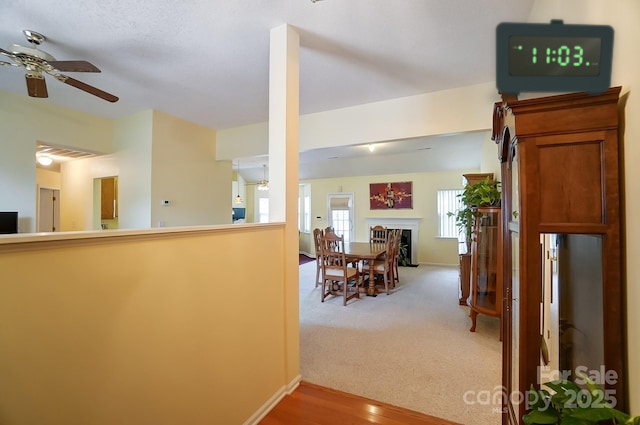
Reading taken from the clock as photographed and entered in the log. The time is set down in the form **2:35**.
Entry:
**11:03**
